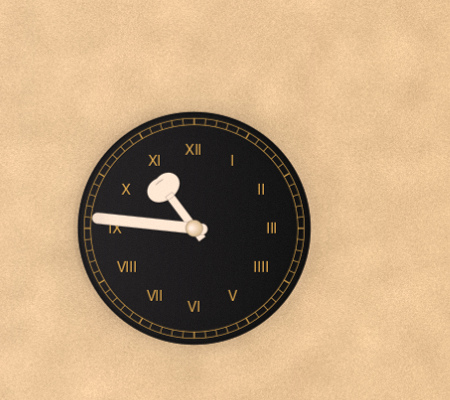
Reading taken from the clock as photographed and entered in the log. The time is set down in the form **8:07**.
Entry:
**10:46**
